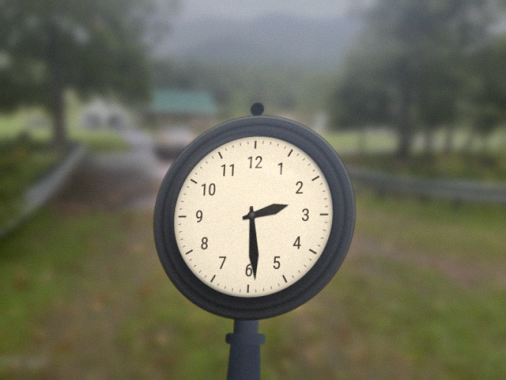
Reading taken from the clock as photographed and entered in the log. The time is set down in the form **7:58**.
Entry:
**2:29**
